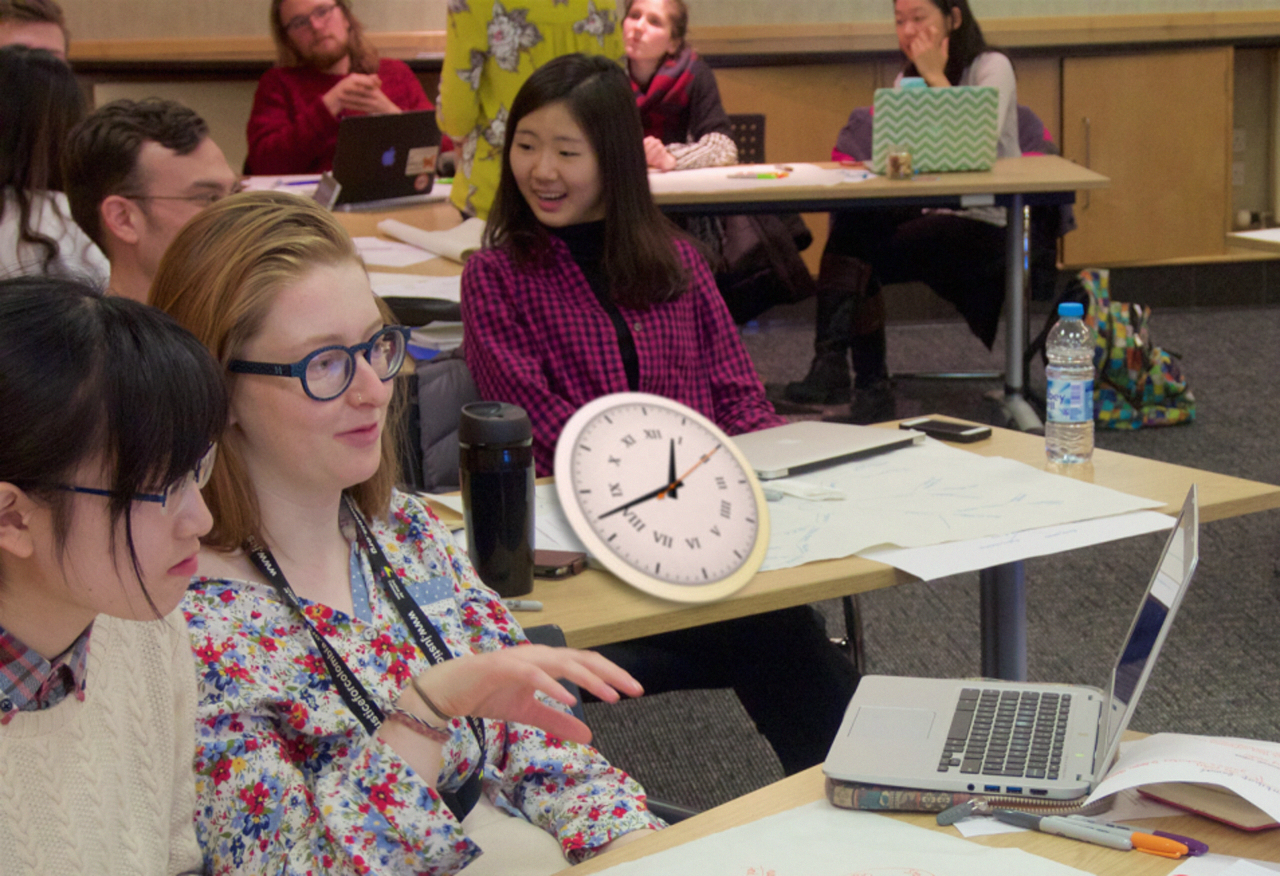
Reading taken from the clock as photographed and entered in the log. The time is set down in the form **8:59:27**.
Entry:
**12:42:10**
